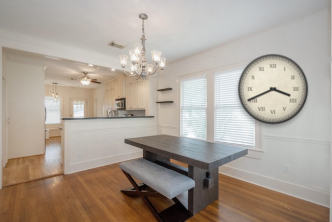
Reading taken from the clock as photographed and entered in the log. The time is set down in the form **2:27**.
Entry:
**3:41**
